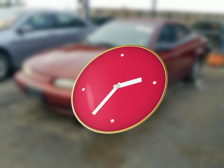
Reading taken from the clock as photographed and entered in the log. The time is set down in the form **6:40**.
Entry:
**2:36**
